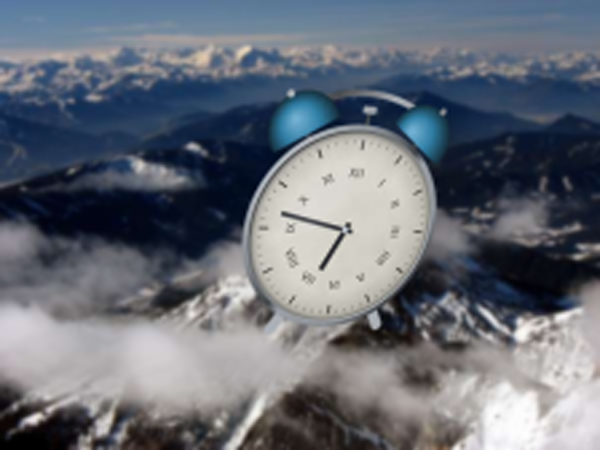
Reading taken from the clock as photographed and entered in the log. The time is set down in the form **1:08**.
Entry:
**6:47**
